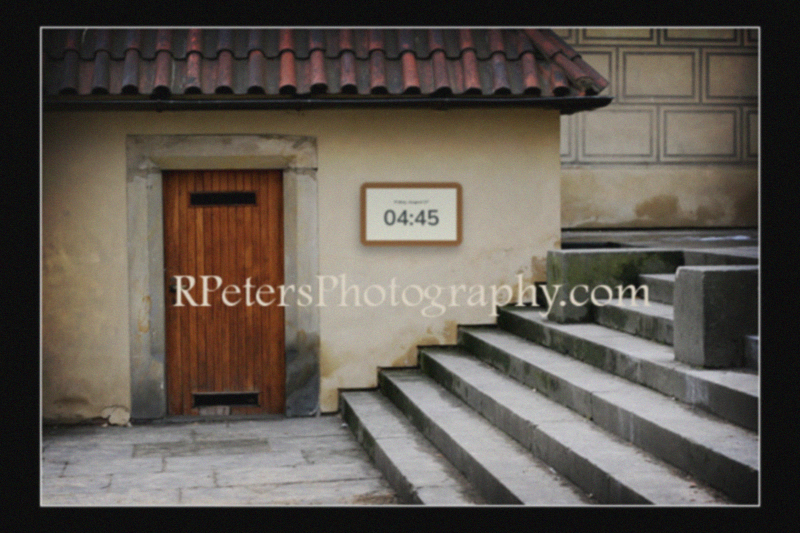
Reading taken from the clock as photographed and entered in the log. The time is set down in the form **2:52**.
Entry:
**4:45**
